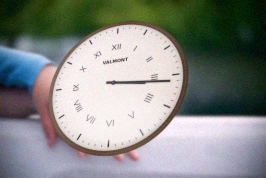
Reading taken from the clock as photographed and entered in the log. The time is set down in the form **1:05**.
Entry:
**3:16**
